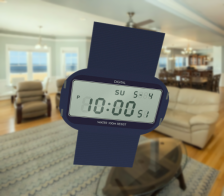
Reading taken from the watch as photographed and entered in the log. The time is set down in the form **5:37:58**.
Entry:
**10:00:51**
